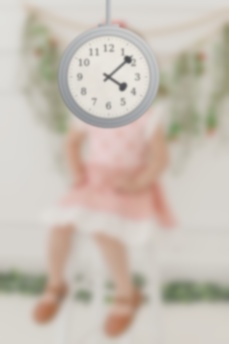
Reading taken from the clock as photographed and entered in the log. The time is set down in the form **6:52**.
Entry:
**4:08**
